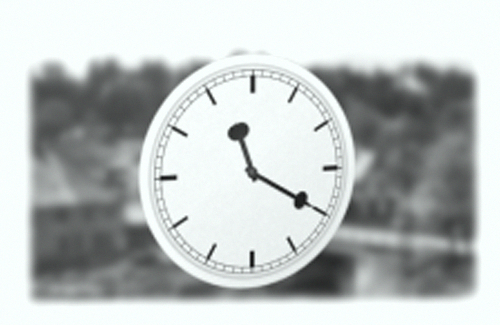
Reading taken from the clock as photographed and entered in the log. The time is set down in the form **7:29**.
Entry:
**11:20**
